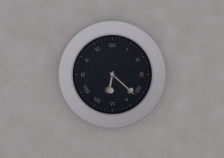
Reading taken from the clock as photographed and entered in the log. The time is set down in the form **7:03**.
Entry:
**6:22**
